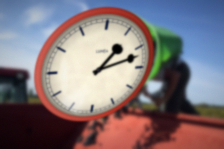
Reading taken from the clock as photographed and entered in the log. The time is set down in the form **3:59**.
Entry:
**1:12**
